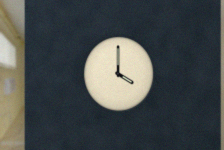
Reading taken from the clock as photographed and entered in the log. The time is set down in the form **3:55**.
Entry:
**4:00**
